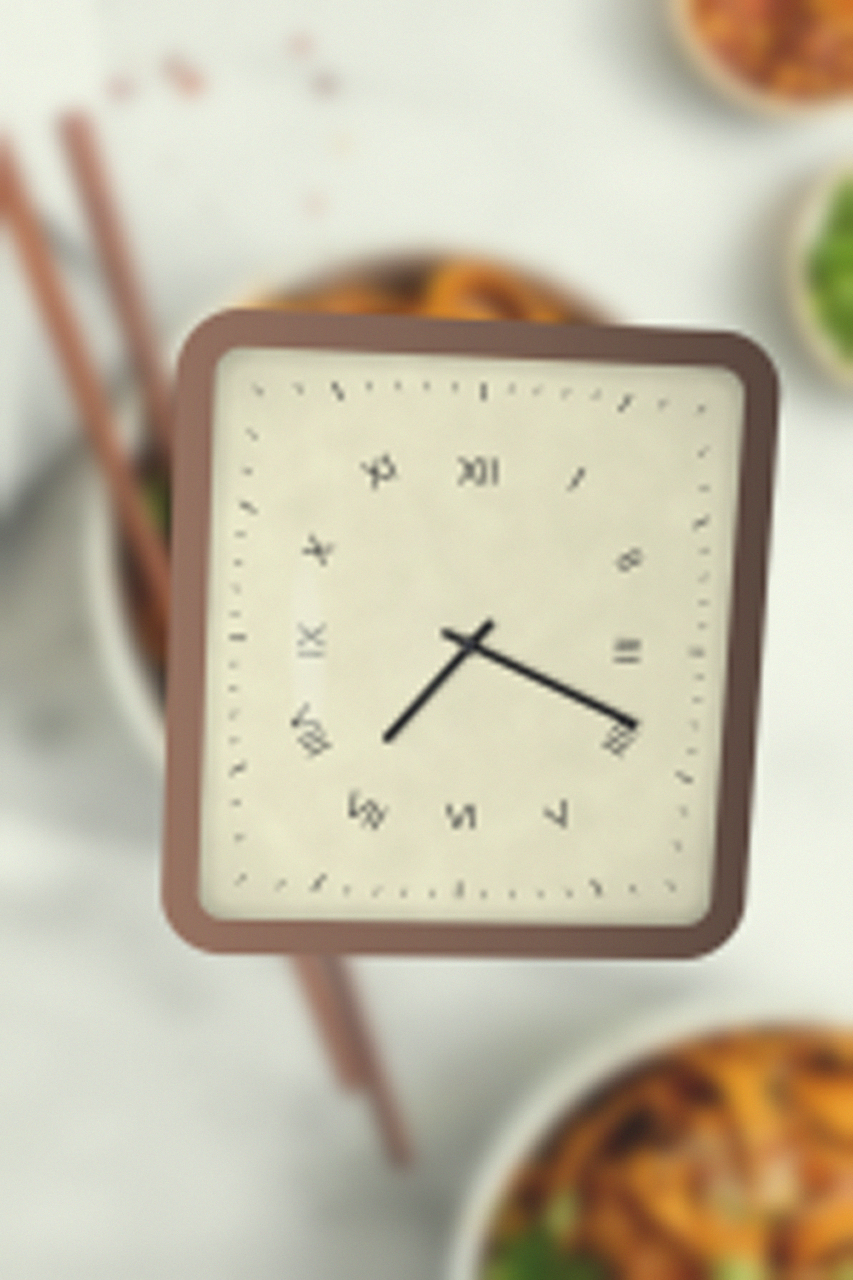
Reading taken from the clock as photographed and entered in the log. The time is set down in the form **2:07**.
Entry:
**7:19**
